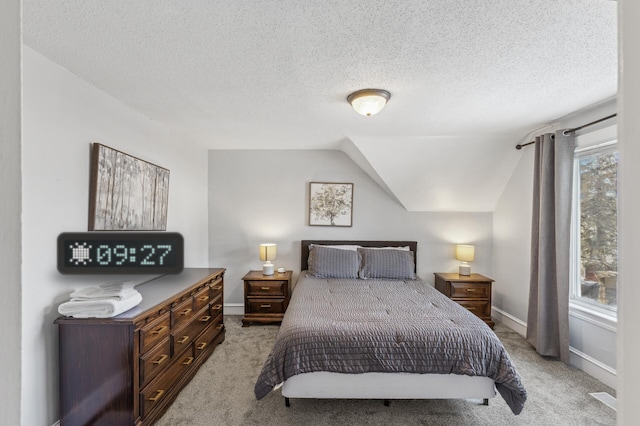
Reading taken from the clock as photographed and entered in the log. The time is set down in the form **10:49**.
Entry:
**9:27**
